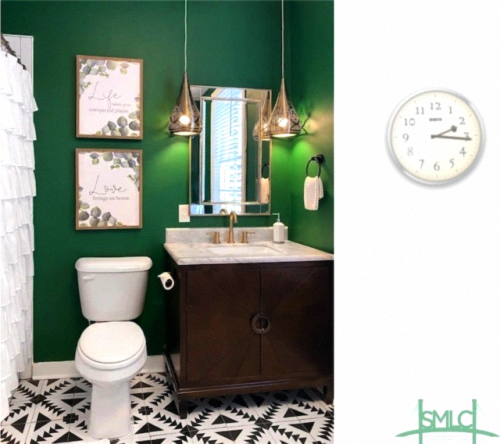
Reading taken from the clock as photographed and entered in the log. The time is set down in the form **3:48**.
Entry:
**2:16**
